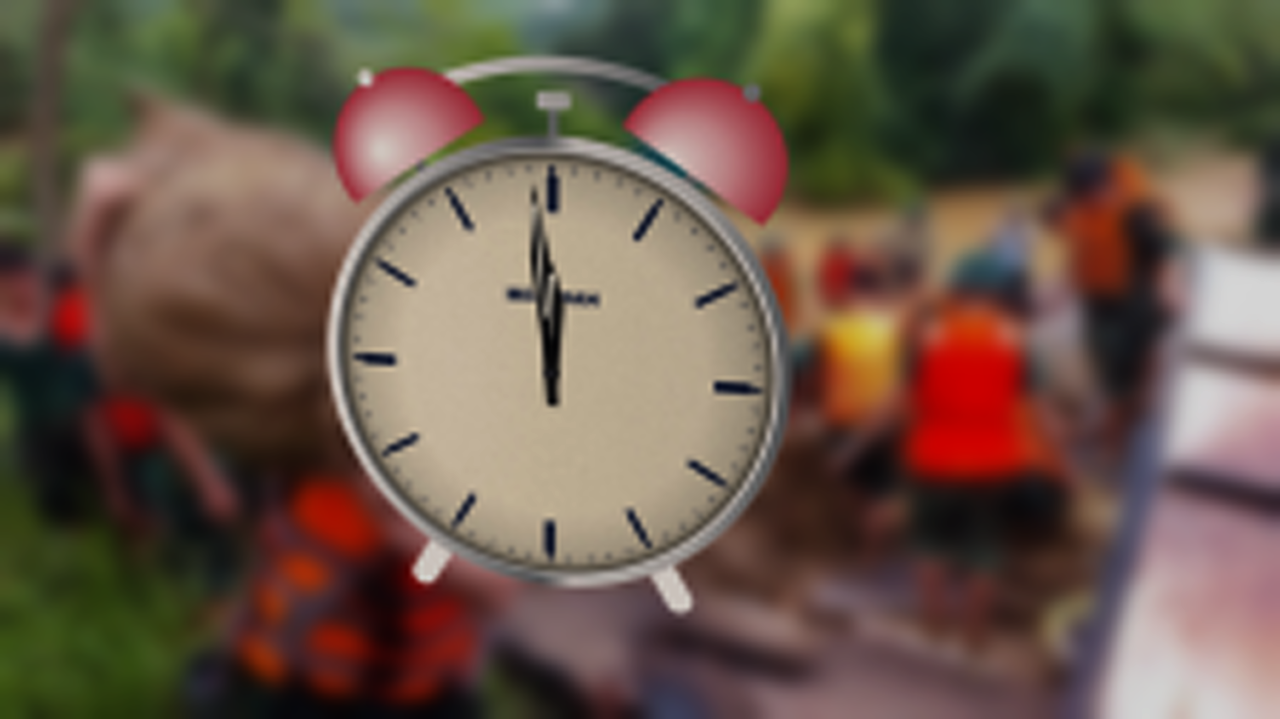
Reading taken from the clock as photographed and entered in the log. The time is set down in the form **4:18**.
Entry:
**11:59**
